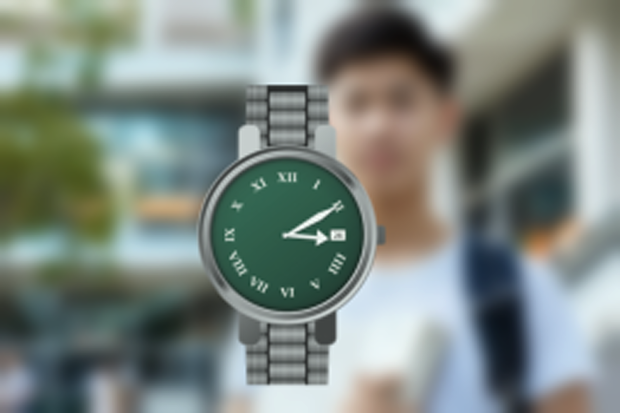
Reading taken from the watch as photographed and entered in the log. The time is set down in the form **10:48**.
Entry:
**3:10**
